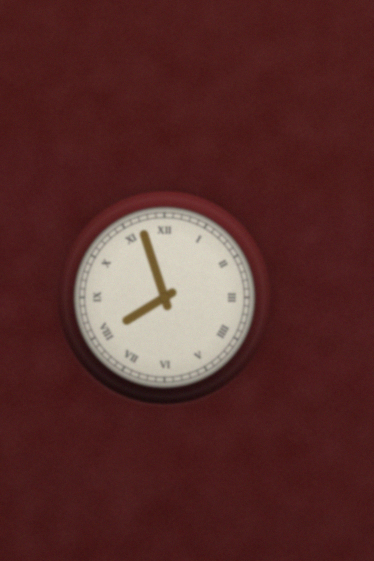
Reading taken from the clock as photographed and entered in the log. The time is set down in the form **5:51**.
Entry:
**7:57**
